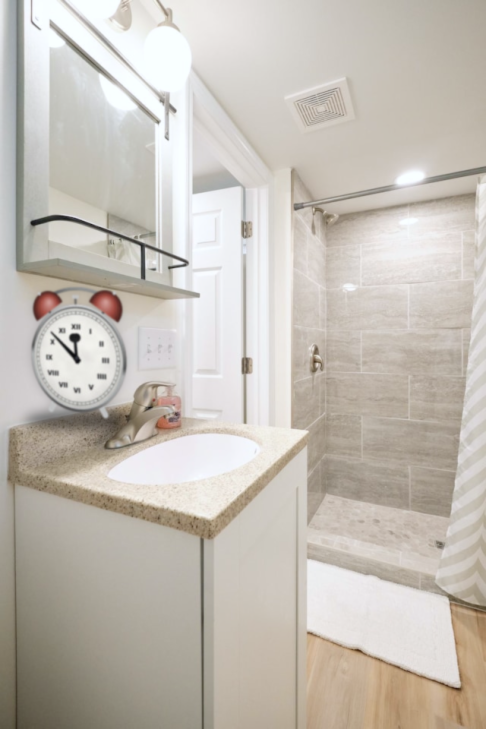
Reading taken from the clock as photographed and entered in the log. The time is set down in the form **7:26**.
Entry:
**11:52**
